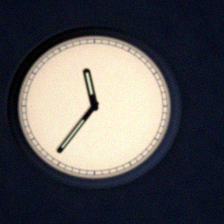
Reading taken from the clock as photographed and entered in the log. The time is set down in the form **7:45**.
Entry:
**11:36**
